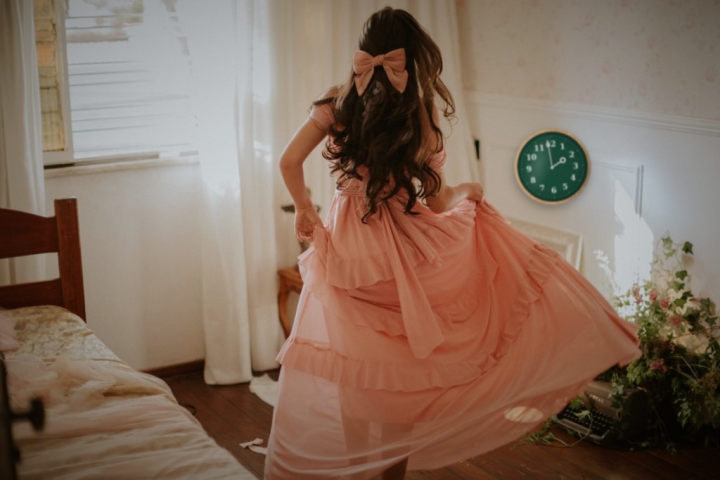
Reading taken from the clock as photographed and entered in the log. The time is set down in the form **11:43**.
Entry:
**1:59**
